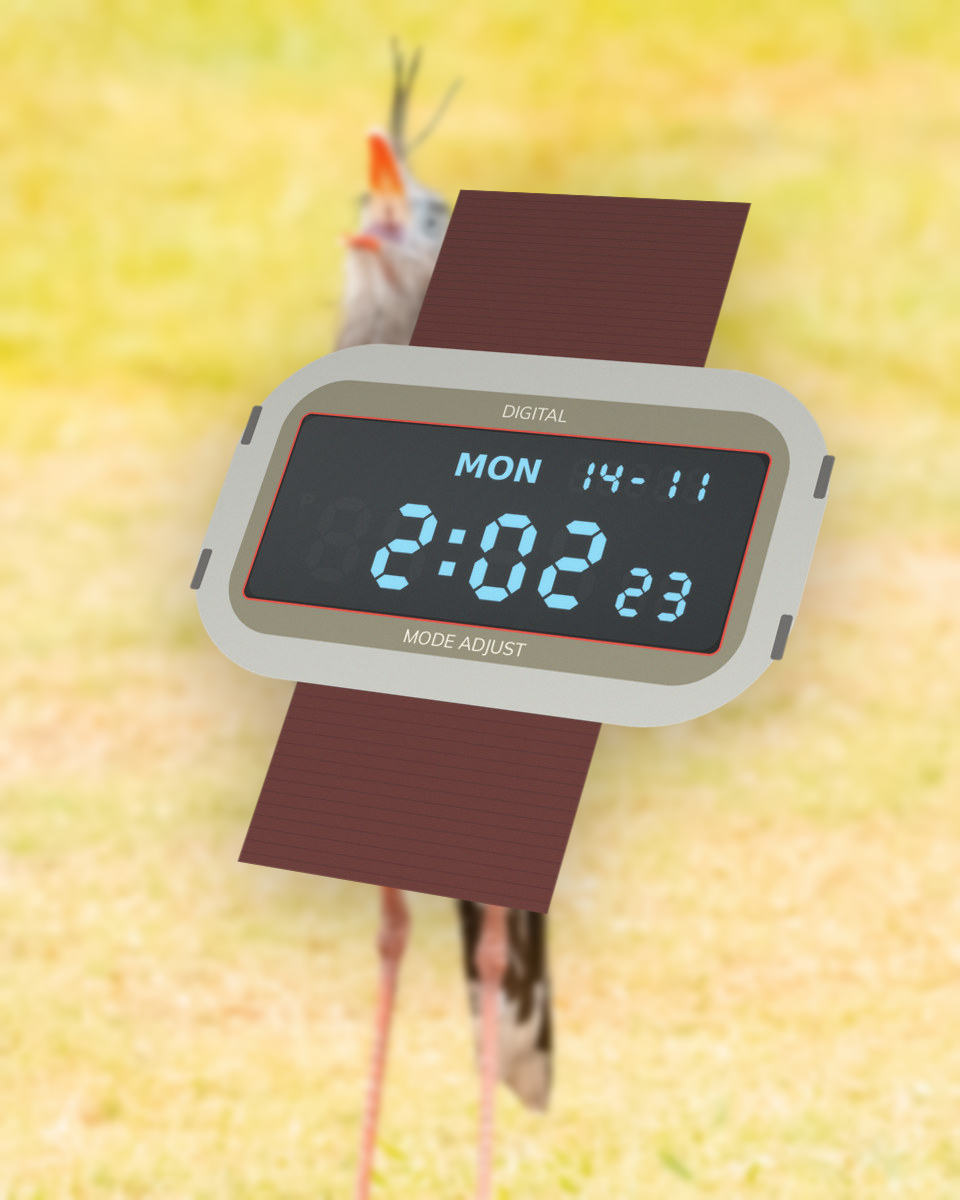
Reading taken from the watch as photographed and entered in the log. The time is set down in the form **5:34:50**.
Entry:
**2:02:23**
